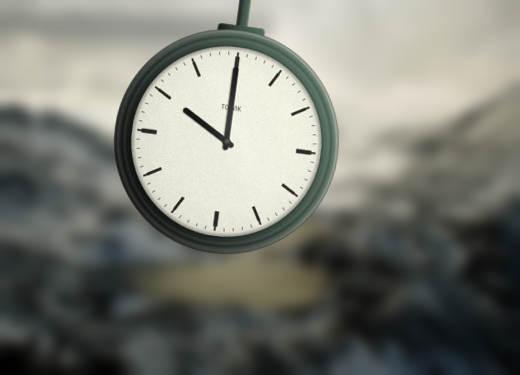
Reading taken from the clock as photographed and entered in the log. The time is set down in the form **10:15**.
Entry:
**10:00**
